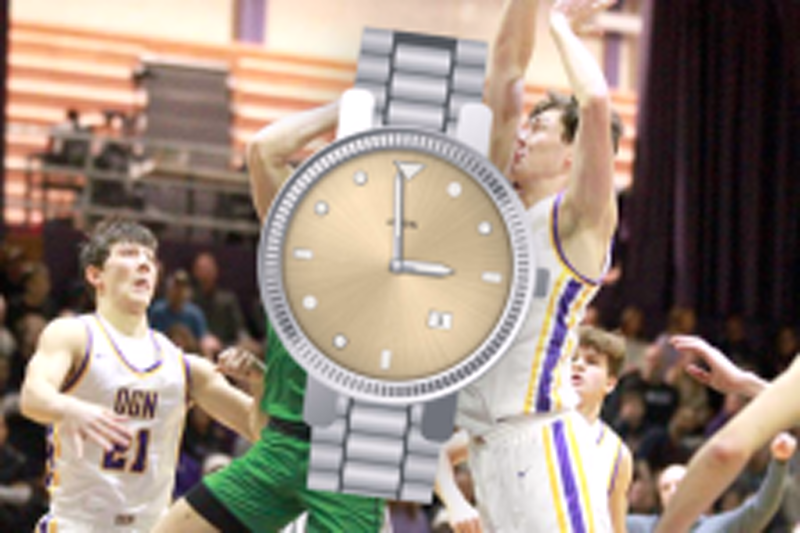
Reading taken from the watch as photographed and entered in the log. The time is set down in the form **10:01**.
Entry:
**2:59**
